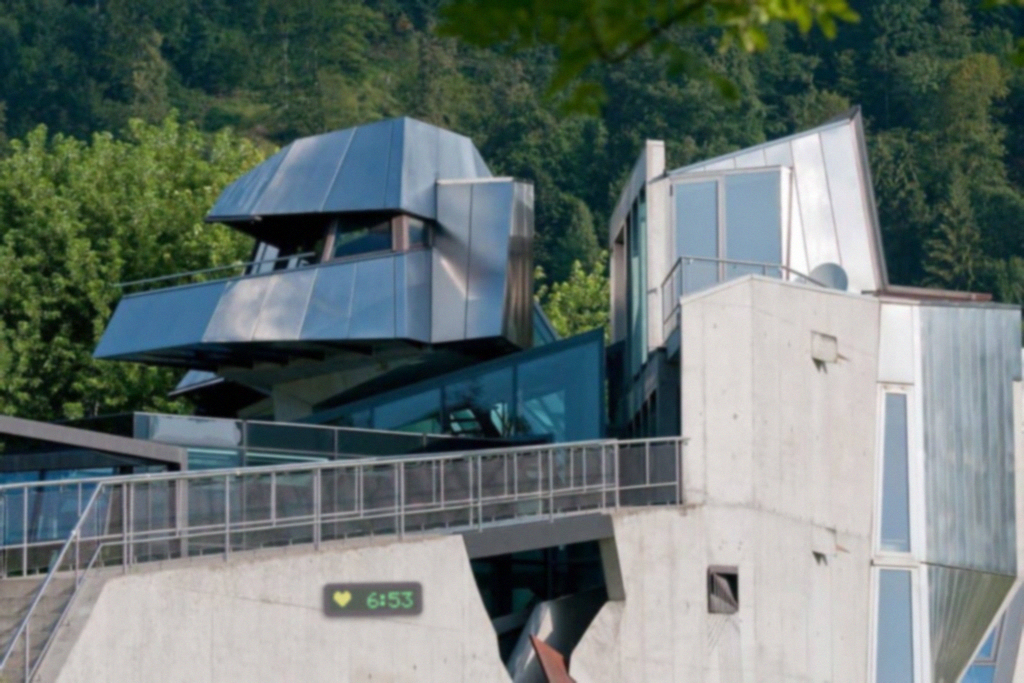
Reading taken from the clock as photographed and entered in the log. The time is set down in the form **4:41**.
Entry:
**6:53**
